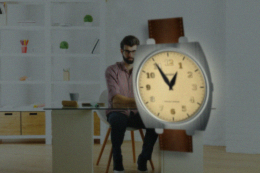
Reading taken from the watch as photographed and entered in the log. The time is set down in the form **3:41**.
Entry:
**12:55**
